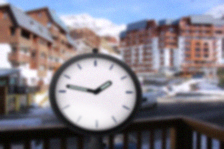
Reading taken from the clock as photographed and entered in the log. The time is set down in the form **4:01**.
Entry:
**1:47**
